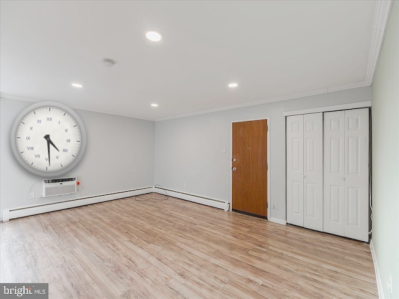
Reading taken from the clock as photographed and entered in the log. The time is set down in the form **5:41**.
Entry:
**4:29**
